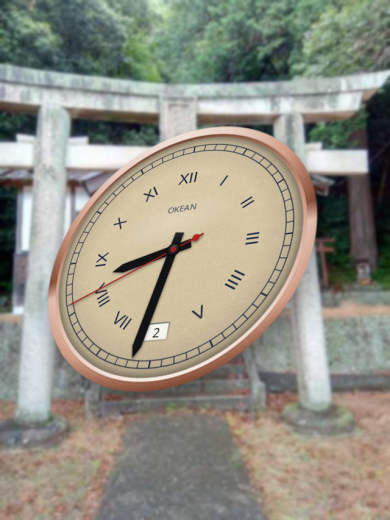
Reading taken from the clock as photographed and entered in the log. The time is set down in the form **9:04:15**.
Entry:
**8:31:41**
